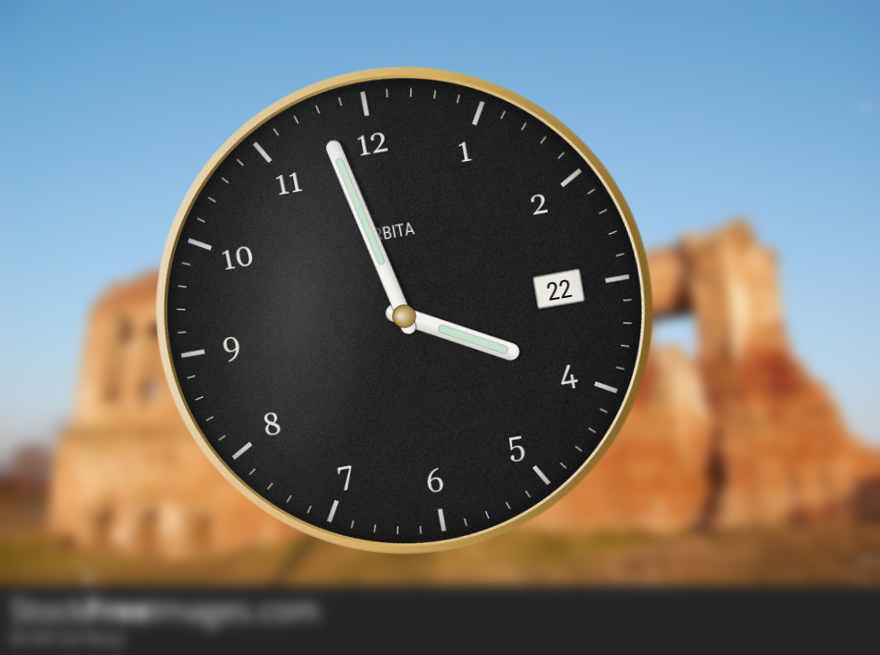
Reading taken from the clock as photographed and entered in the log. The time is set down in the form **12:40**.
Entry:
**3:58**
